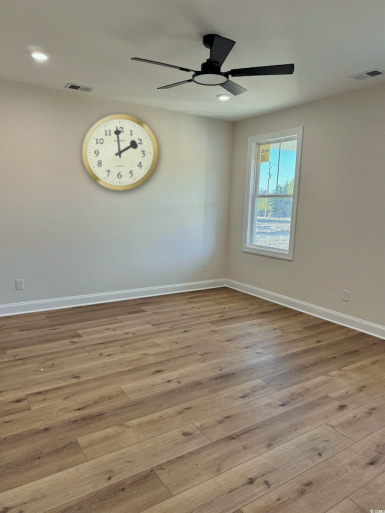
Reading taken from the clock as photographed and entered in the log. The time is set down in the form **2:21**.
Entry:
**1:59**
